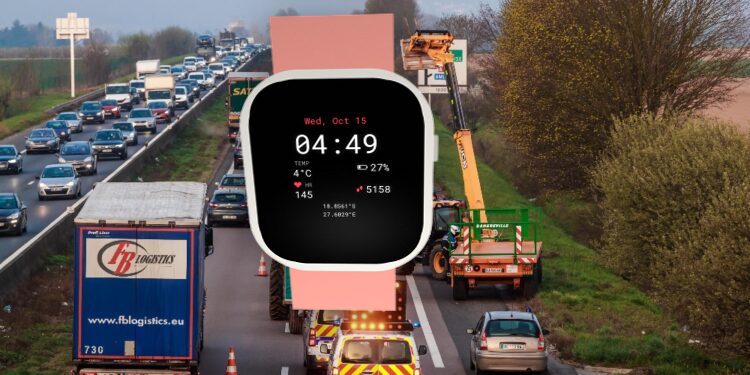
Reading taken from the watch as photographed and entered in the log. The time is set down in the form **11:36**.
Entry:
**4:49**
